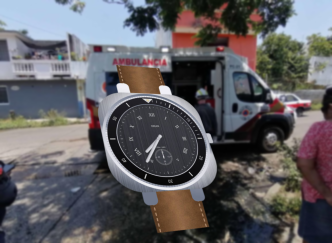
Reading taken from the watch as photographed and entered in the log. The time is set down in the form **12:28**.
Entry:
**7:36**
